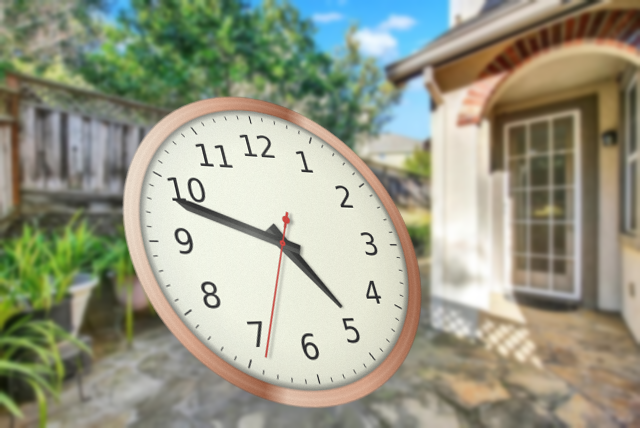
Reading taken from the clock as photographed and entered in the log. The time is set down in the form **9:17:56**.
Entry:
**4:48:34**
